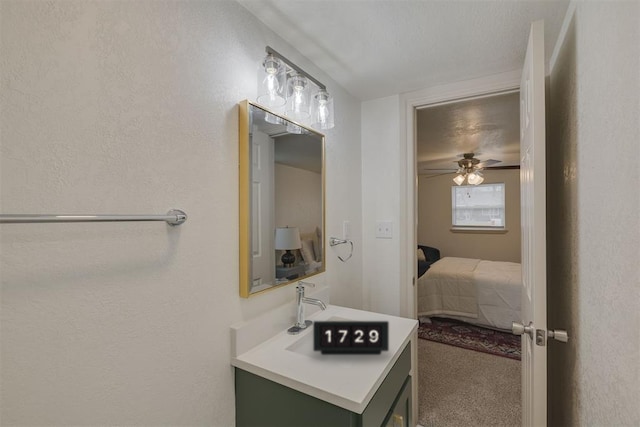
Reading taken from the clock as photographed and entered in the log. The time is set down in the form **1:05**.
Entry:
**17:29**
